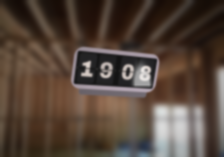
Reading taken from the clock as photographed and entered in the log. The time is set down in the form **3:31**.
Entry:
**19:08**
